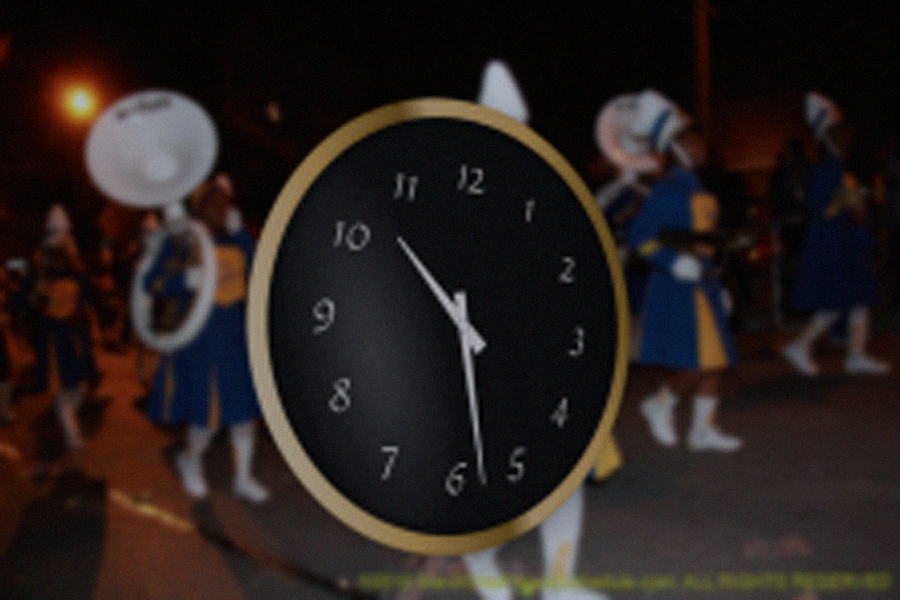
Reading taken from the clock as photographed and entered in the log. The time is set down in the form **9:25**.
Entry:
**10:28**
